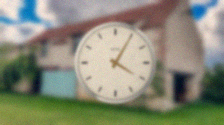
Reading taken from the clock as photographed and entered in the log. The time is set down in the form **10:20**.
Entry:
**4:05**
